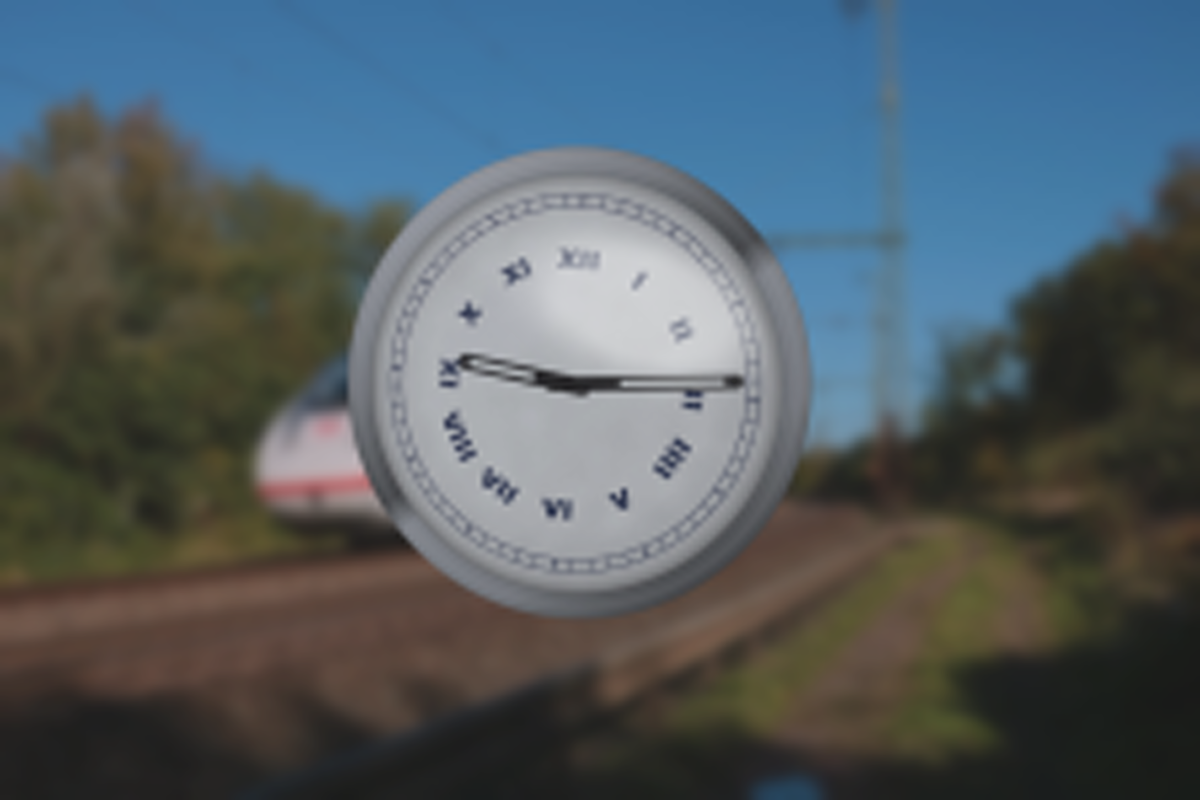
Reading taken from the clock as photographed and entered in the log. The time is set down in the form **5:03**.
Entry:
**9:14**
